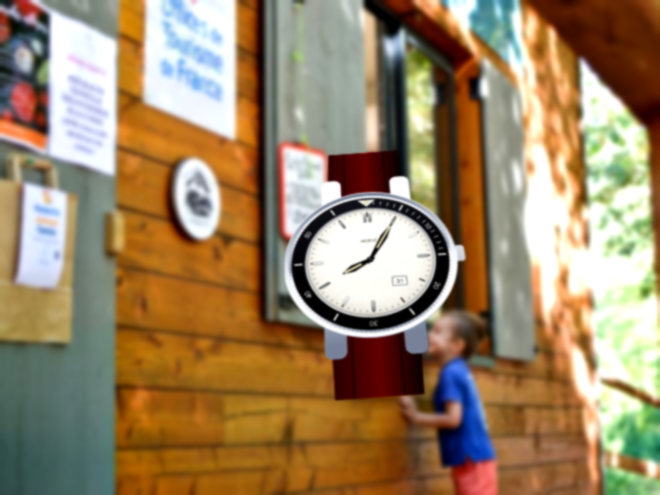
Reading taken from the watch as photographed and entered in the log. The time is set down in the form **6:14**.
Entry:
**8:05**
